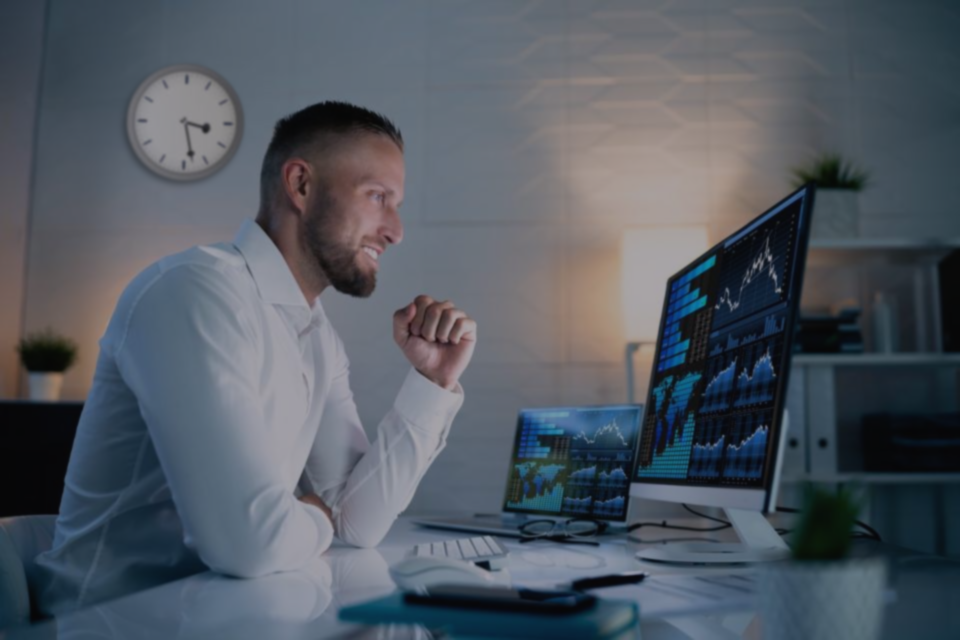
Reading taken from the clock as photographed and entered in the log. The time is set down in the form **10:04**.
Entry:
**3:28**
